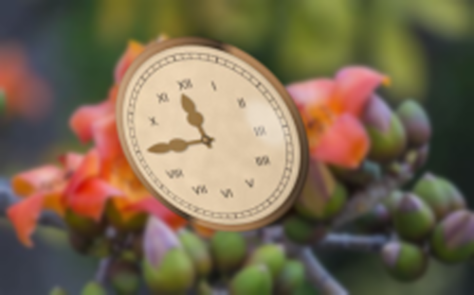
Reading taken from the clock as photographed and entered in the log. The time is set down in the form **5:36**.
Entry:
**11:45**
